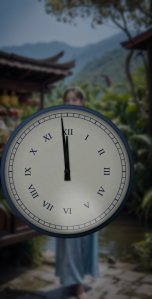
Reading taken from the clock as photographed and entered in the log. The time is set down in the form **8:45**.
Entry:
**11:59**
